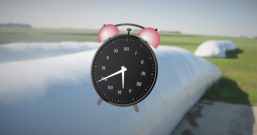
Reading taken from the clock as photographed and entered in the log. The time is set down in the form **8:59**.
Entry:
**5:40**
